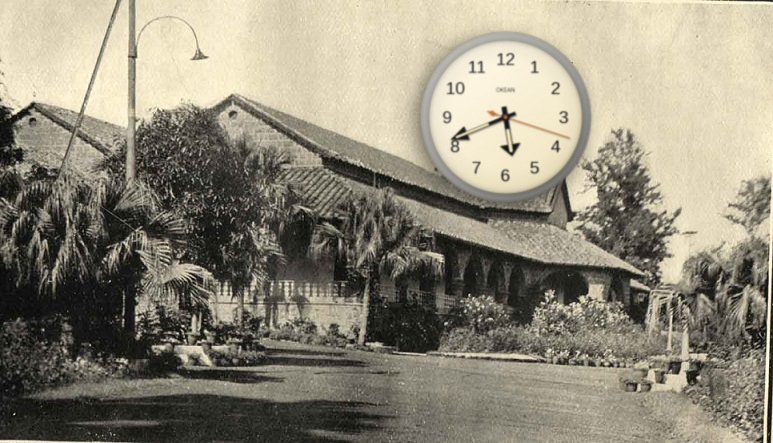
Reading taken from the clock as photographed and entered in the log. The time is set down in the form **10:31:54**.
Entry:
**5:41:18**
